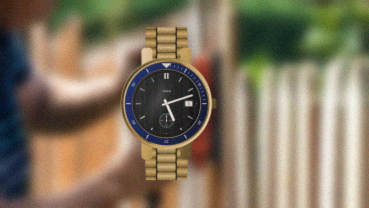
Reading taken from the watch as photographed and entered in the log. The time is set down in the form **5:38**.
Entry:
**5:12**
